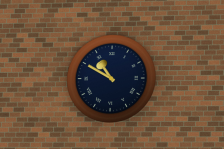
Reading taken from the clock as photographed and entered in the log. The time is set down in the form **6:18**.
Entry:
**10:50**
